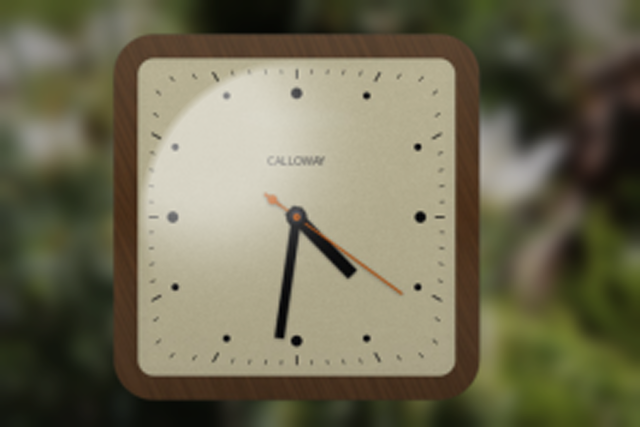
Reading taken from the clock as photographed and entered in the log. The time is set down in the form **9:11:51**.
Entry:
**4:31:21**
